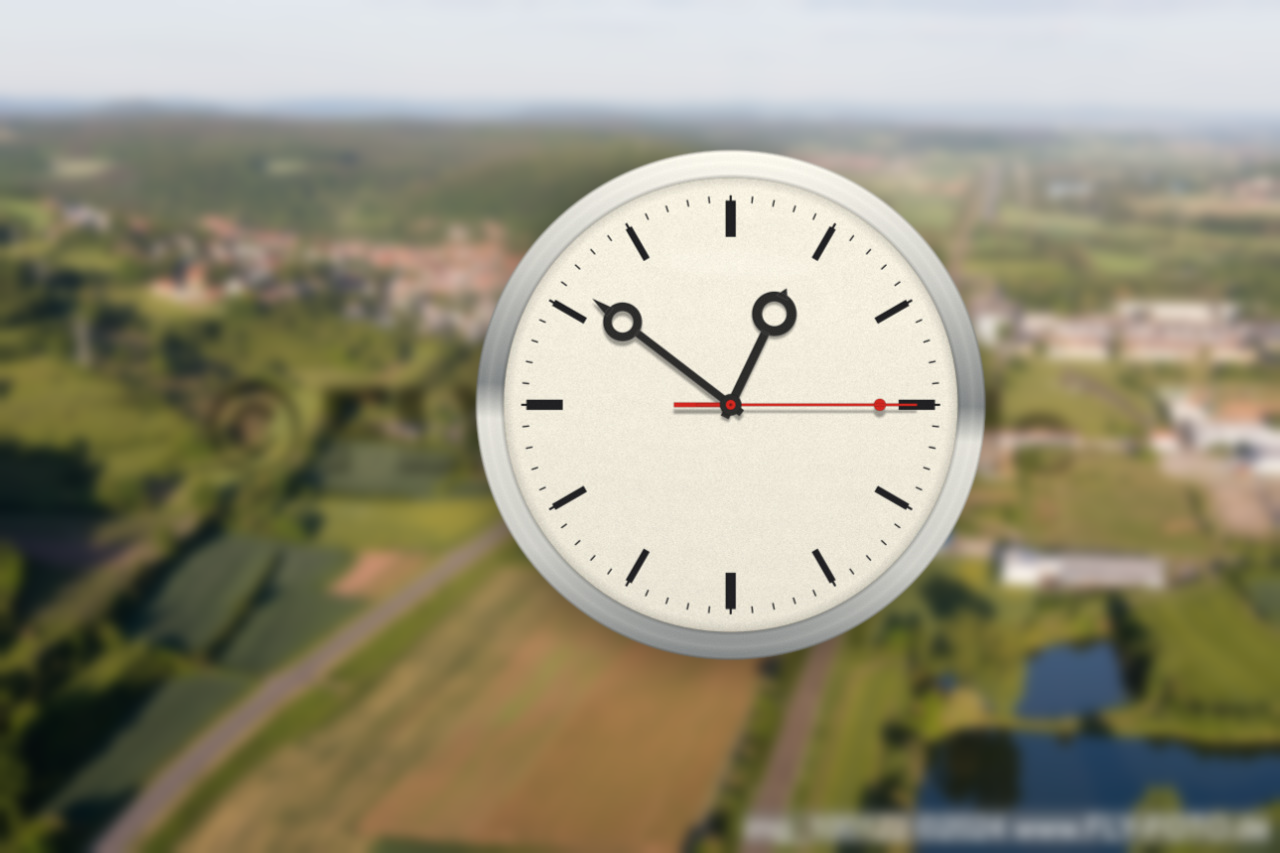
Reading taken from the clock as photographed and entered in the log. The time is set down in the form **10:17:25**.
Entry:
**12:51:15**
